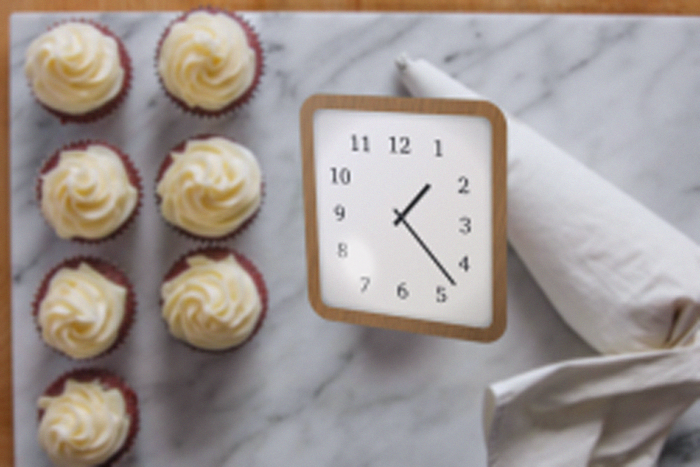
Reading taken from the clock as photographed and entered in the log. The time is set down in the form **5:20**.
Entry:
**1:23**
